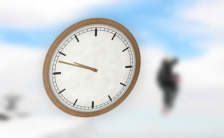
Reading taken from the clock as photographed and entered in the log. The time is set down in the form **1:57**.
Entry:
**9:48**
